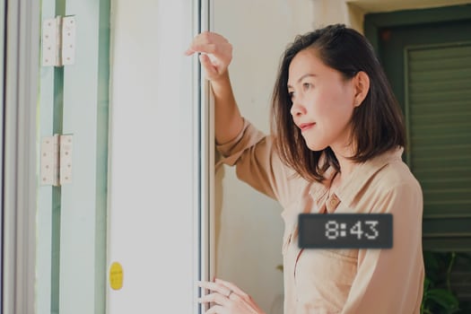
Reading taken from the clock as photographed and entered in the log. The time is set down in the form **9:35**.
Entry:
**8:43**
